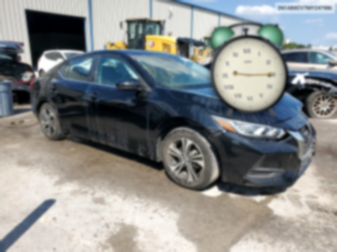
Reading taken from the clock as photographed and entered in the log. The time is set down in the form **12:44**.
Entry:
**9:15**
